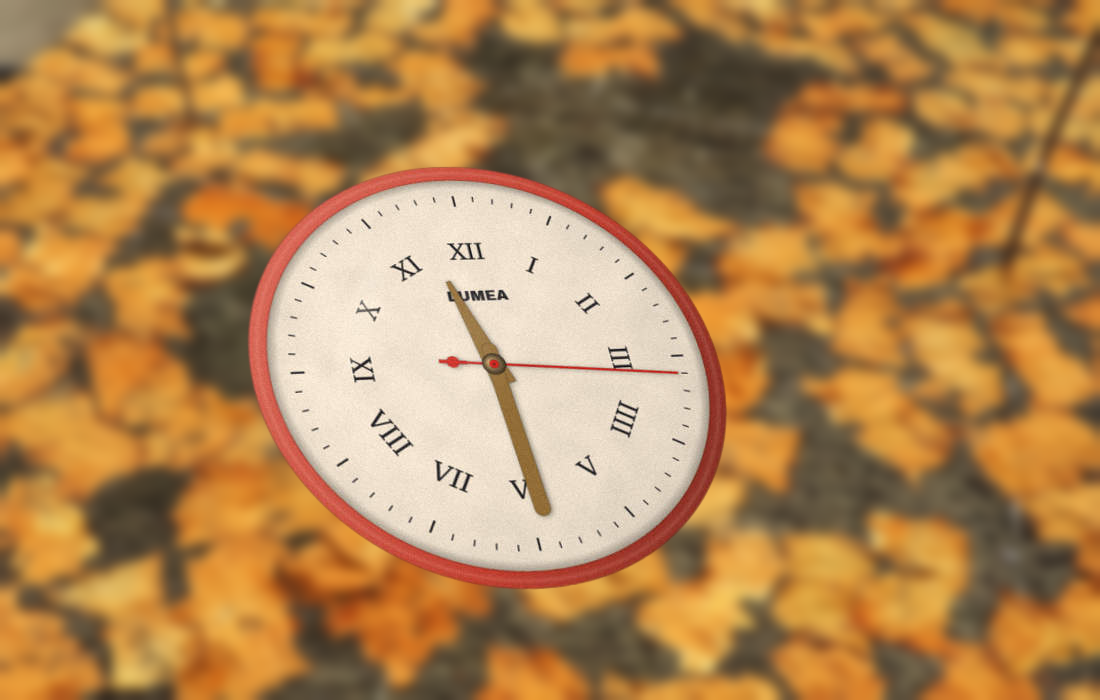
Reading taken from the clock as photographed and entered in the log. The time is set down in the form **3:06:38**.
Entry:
**11:29:16**
